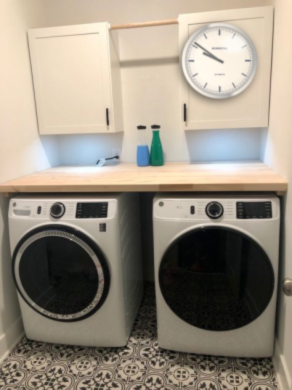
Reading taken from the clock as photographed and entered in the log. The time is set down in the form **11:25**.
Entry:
**9:51**
